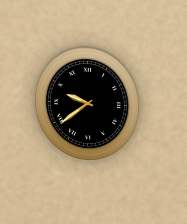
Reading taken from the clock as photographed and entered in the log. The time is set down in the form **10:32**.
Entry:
**9:39**
